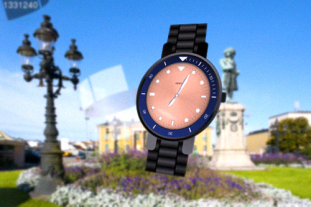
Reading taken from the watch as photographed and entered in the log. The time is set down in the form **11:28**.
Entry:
**7:04**
